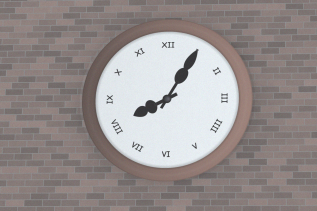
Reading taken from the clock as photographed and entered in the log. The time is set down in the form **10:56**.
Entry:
**8:05**
